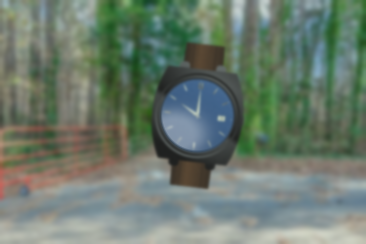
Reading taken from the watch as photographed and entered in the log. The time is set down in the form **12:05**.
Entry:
**10:00**
